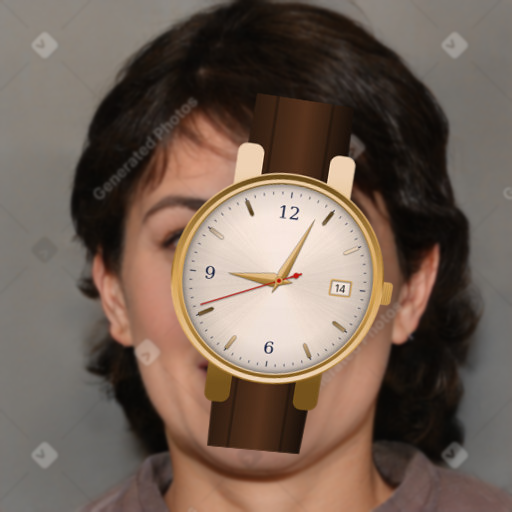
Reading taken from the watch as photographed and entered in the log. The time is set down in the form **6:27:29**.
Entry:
**9:03:41**
